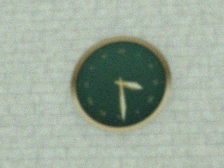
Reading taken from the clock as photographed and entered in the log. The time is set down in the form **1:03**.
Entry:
**3:29**
